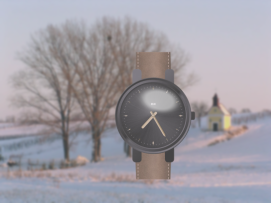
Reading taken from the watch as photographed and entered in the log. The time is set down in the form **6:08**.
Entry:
**7:25**
